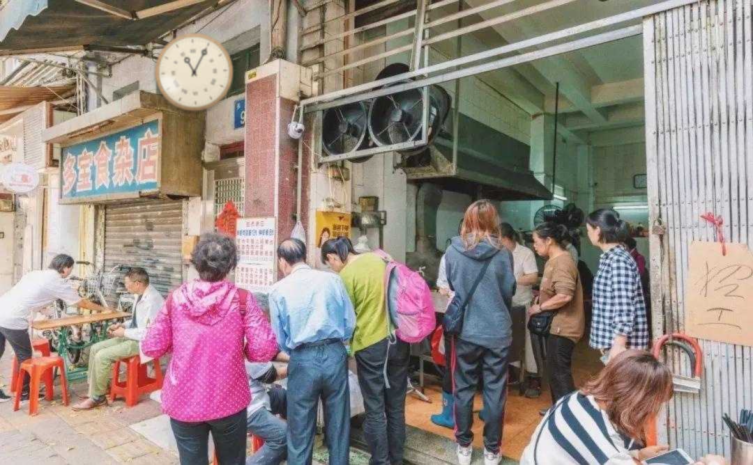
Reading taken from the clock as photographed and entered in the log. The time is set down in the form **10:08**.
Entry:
**11:05**
